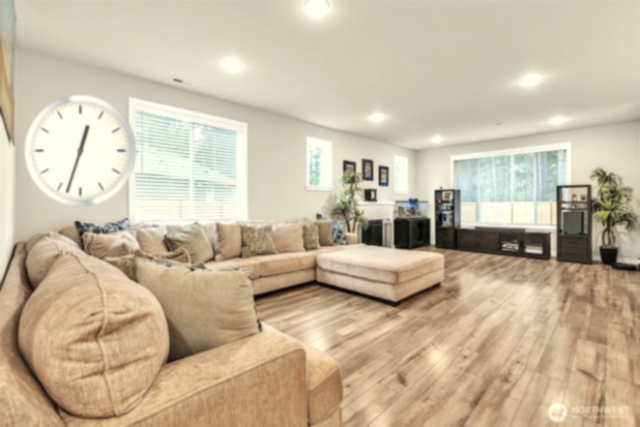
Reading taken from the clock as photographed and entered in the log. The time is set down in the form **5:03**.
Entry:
**12:33**
